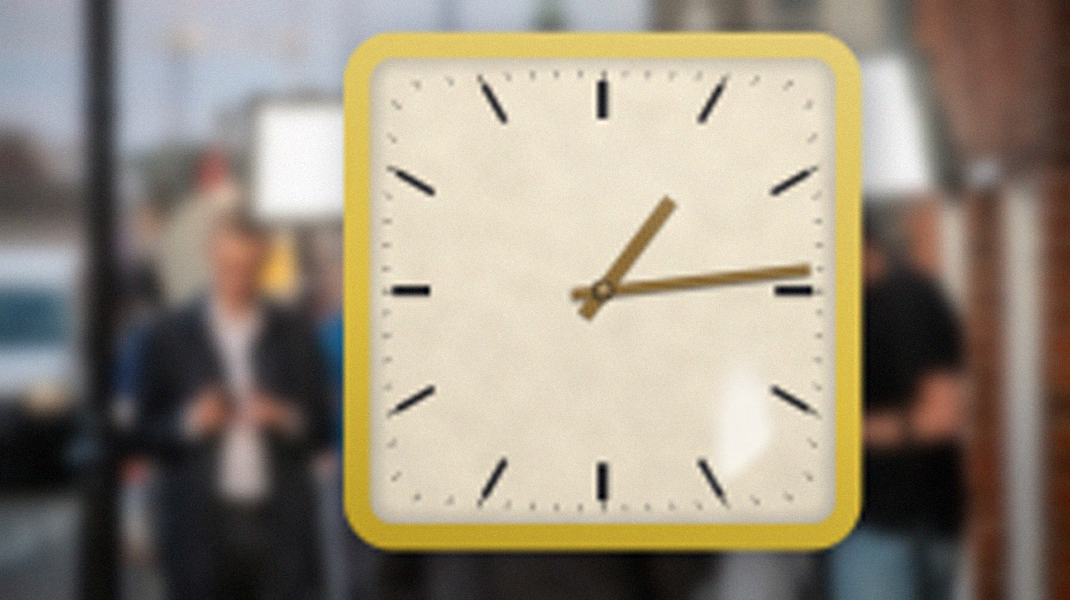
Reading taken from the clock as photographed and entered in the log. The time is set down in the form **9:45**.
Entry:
**1:14**
